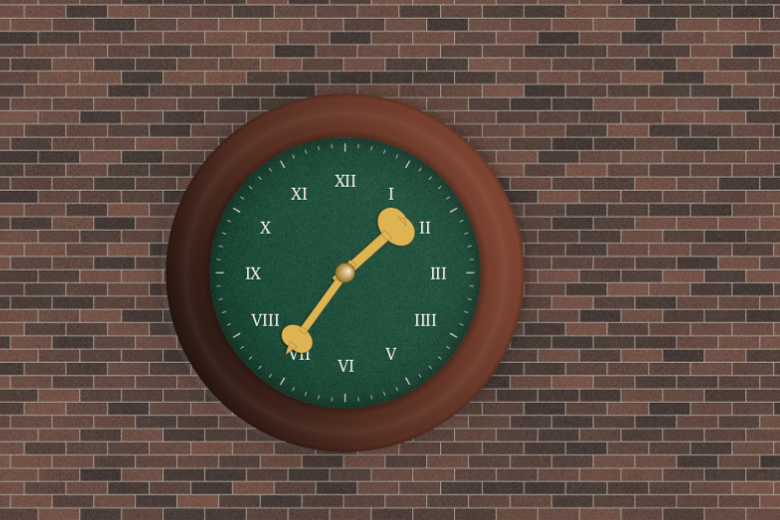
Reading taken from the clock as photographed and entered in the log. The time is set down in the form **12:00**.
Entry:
**1:36**
